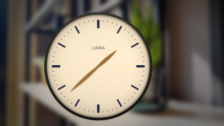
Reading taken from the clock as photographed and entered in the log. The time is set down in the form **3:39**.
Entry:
**1:38**
